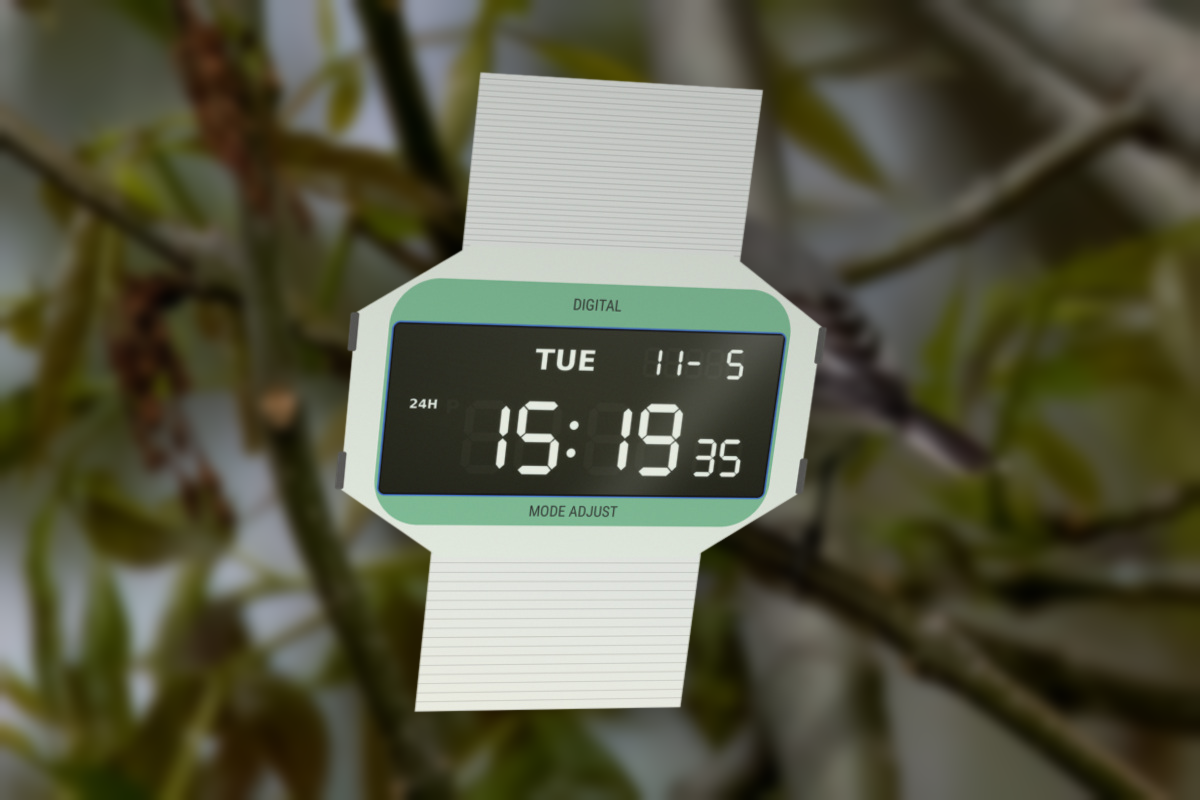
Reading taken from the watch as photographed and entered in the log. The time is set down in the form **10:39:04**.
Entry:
**15:19:35**
